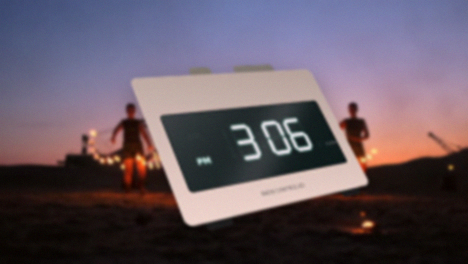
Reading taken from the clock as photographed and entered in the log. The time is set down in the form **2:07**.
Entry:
**3:06**
